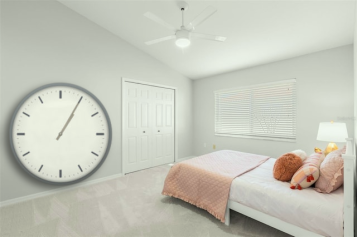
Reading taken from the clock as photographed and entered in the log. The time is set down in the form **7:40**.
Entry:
**1:05**
